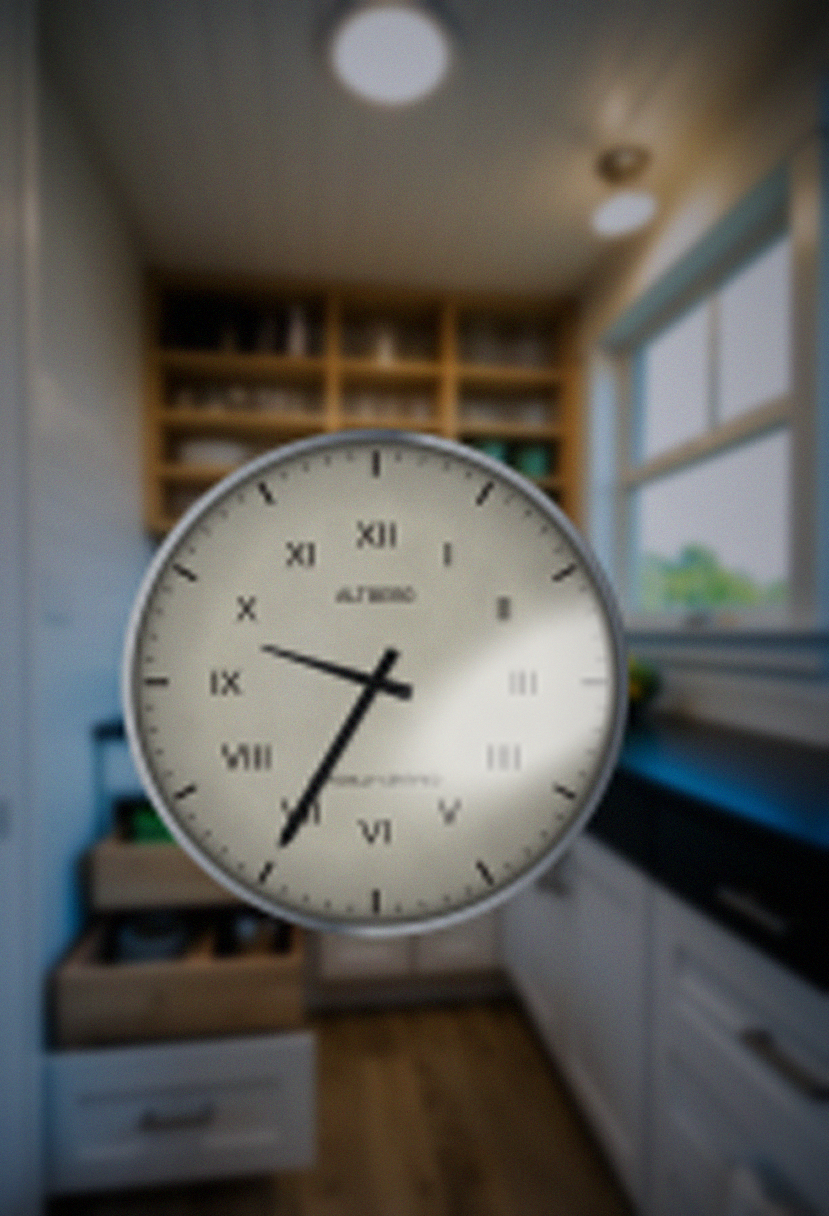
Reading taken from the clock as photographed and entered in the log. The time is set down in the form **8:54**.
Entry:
**9:35**
